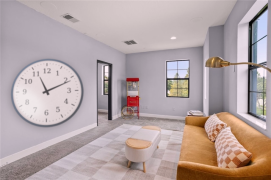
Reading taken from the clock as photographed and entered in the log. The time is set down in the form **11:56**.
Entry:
**11:11**
